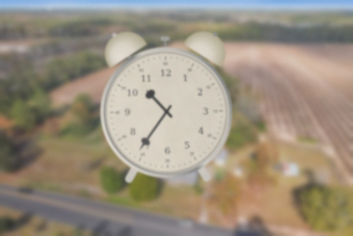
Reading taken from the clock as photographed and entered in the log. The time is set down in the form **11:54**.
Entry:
**10:36**
